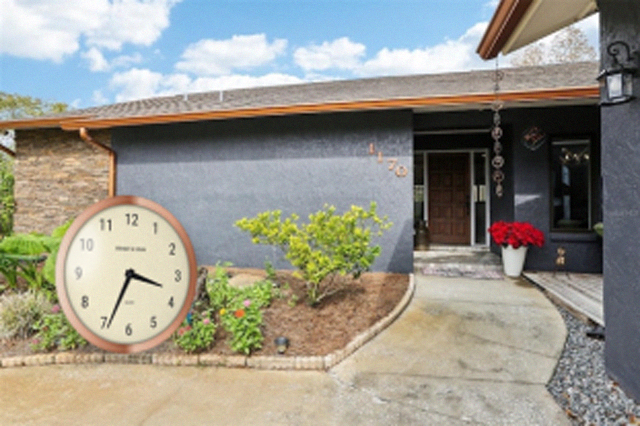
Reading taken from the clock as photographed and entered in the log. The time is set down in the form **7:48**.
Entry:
**3:34**
